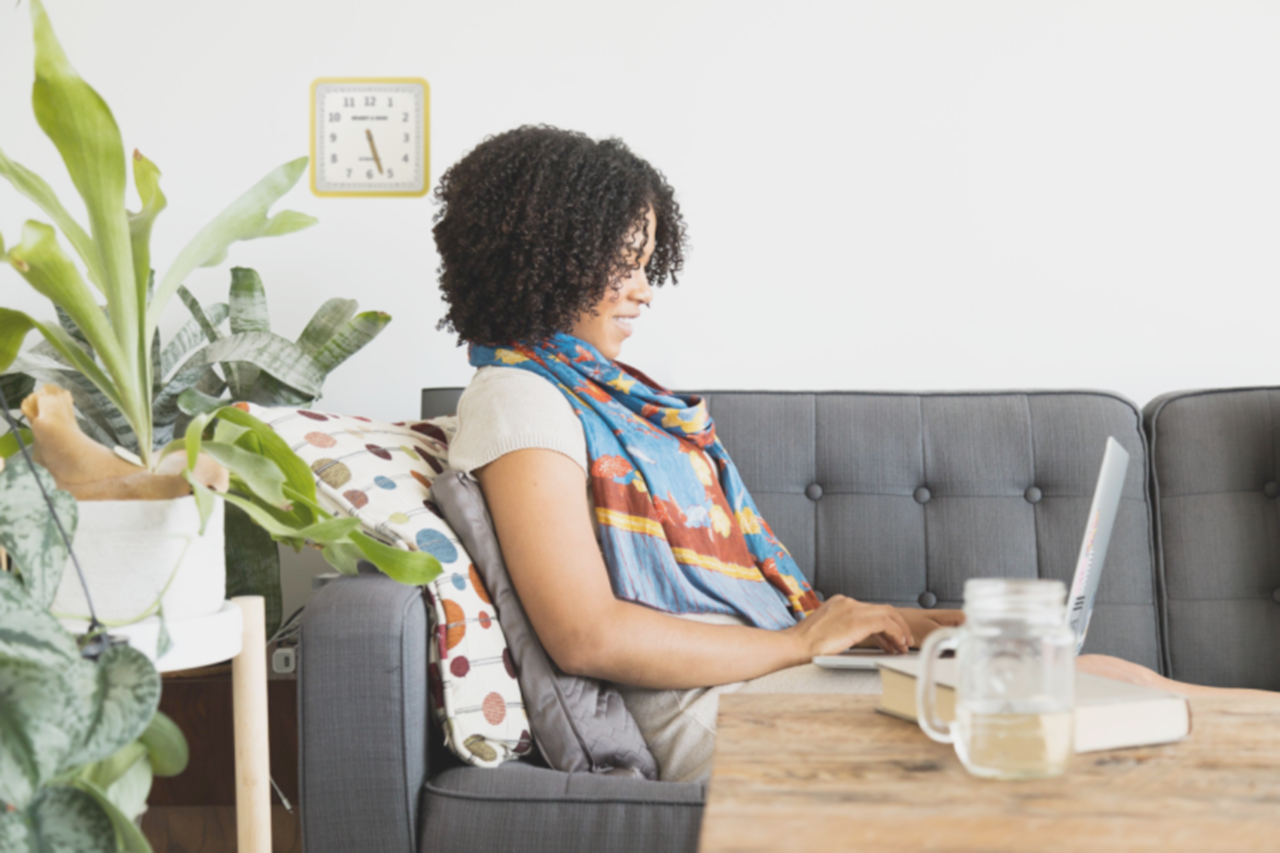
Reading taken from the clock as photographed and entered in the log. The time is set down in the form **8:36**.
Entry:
**5:27**
